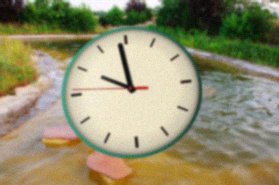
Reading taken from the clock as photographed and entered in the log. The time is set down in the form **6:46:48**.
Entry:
**9:58:46**
